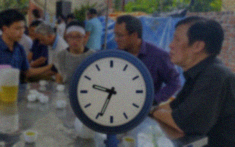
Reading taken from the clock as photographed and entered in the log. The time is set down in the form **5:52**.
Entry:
**9:34**
